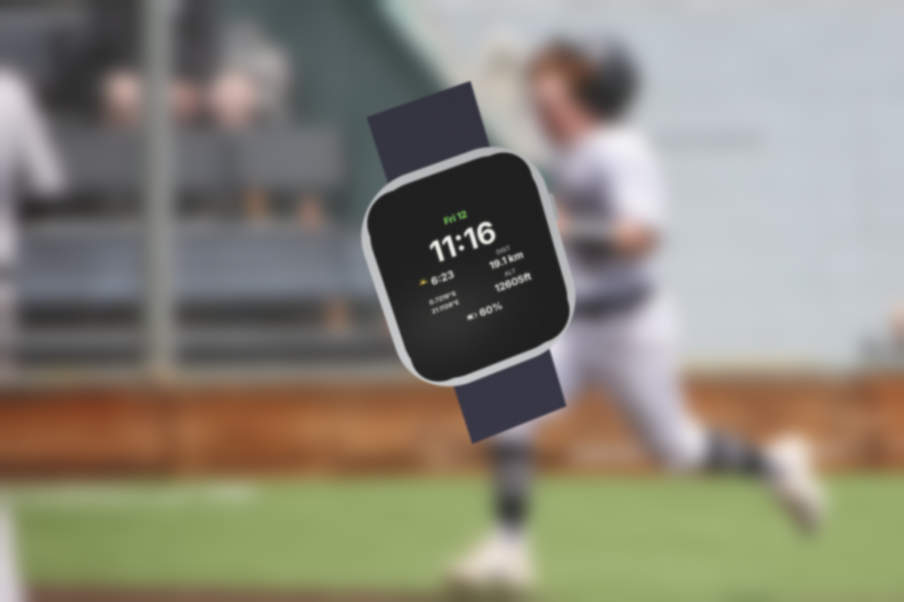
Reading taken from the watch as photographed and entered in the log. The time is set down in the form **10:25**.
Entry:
**11:16**
